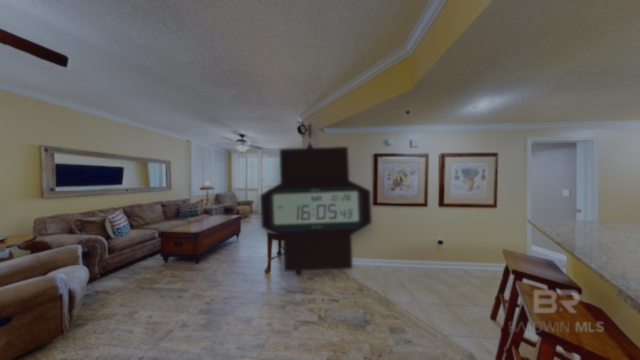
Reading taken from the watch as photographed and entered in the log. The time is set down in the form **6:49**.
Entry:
**16:05**
